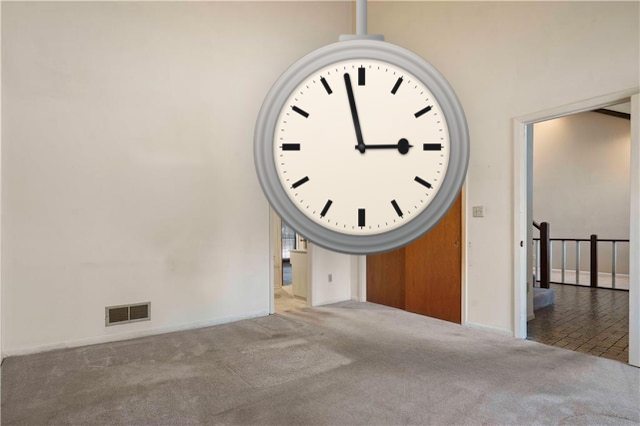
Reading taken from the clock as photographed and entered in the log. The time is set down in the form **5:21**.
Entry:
**2:58**
